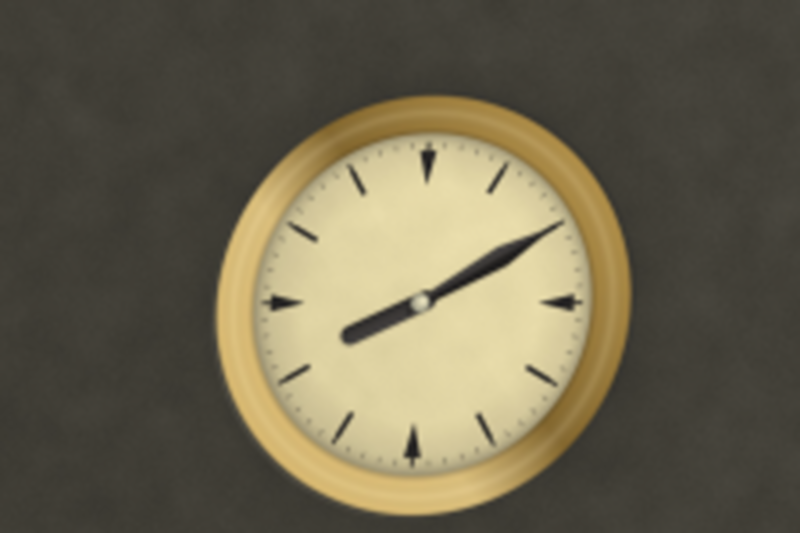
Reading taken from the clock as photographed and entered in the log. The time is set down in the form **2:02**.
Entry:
**8:10**
